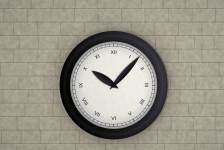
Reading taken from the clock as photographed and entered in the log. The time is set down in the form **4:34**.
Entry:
**10:07**
